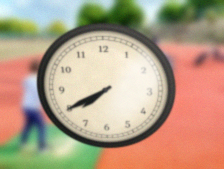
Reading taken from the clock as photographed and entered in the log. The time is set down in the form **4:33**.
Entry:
**7:40**
